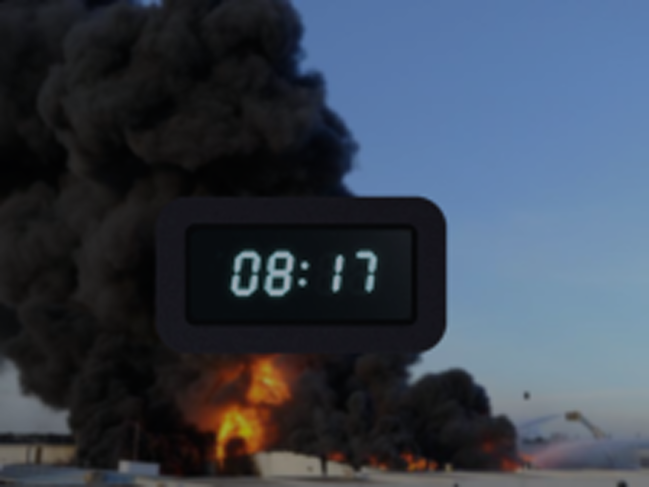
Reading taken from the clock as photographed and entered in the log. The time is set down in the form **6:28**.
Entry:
**8:17**
